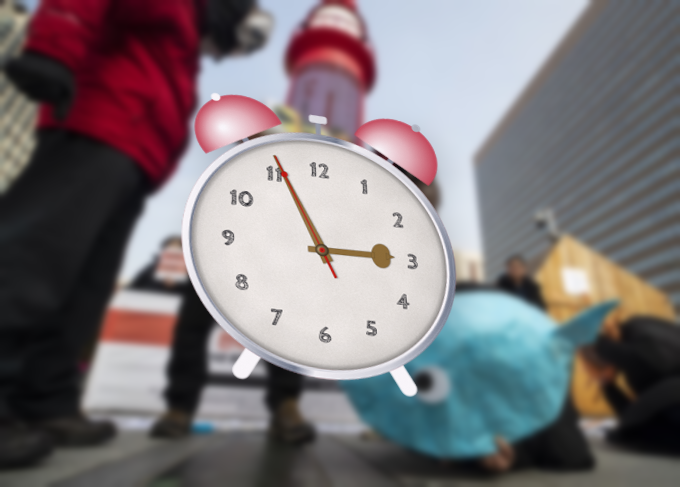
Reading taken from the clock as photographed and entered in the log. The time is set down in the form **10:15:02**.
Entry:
**2:55:56**
